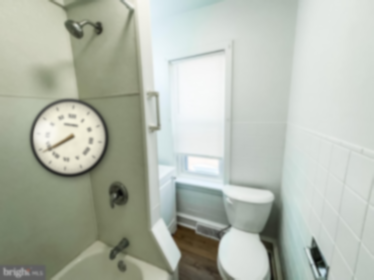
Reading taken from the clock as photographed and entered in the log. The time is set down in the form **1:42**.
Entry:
**7:39**
